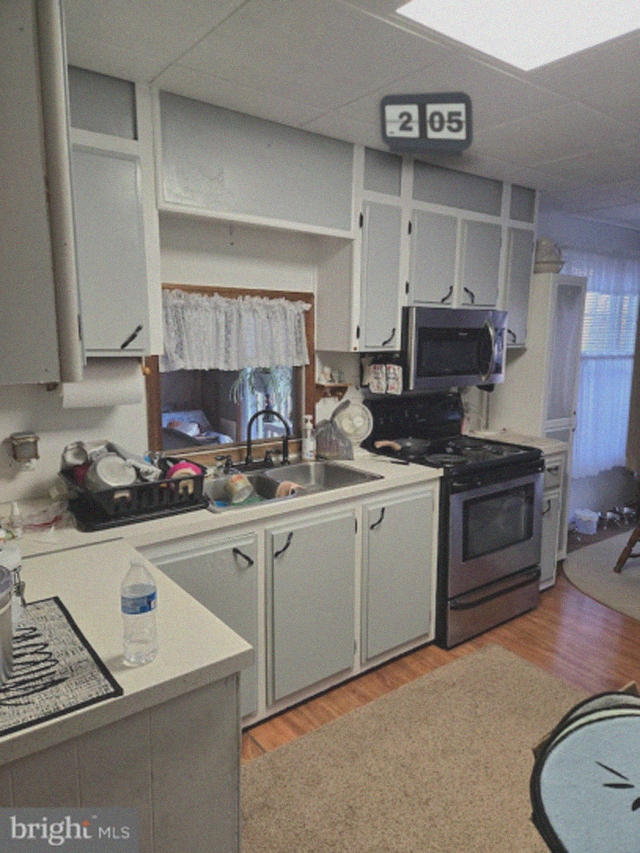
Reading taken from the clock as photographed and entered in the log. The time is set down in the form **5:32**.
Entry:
**2:05**
